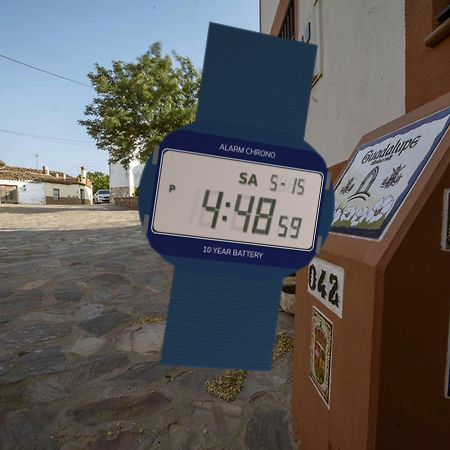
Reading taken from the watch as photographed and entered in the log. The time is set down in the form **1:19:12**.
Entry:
**4:48:59**
